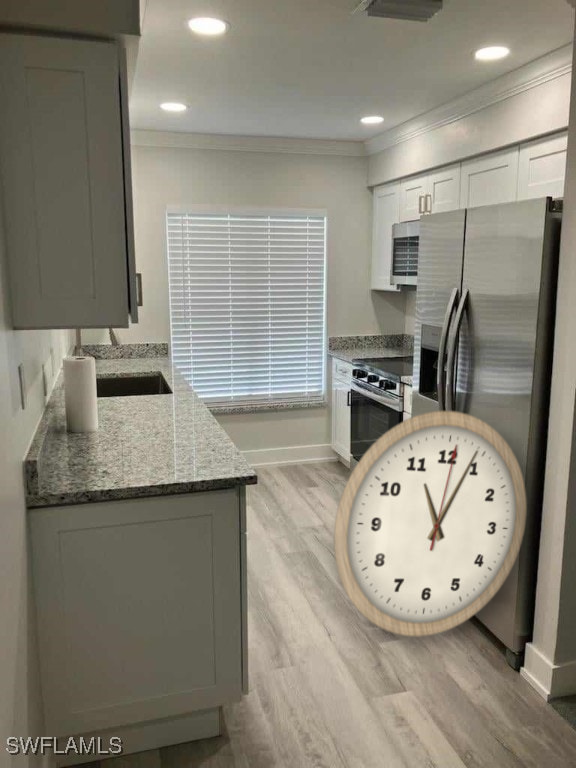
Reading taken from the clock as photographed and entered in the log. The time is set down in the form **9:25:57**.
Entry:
**11:04:01**
